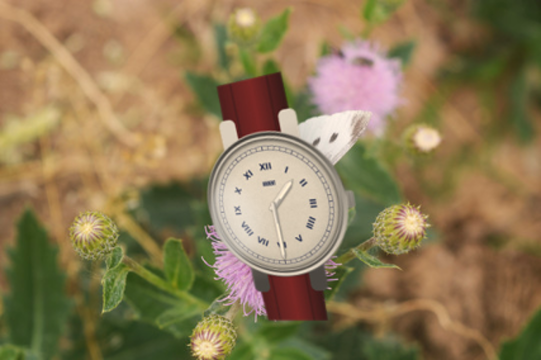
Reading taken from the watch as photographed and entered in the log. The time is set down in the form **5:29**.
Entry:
**1:30**
